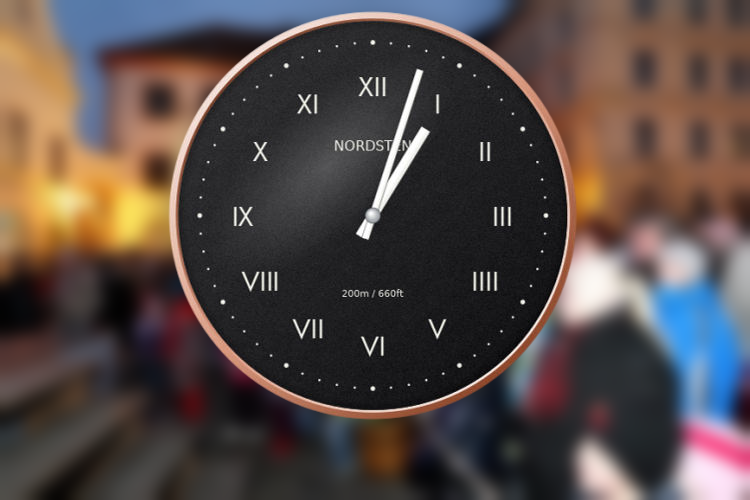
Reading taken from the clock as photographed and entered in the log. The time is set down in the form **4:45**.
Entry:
**1:03**
